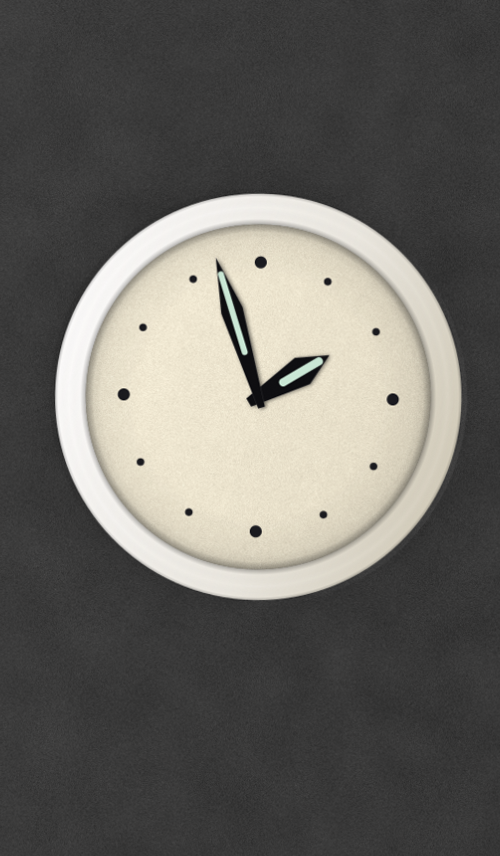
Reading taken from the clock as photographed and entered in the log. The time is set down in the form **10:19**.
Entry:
**1:57**
